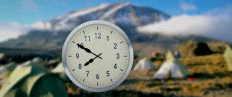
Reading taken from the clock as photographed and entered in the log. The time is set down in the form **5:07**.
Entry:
**7:50**
